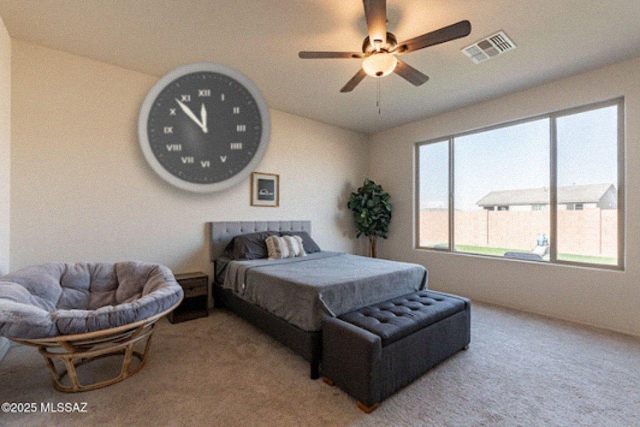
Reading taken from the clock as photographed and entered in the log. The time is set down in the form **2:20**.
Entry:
**11:53**
